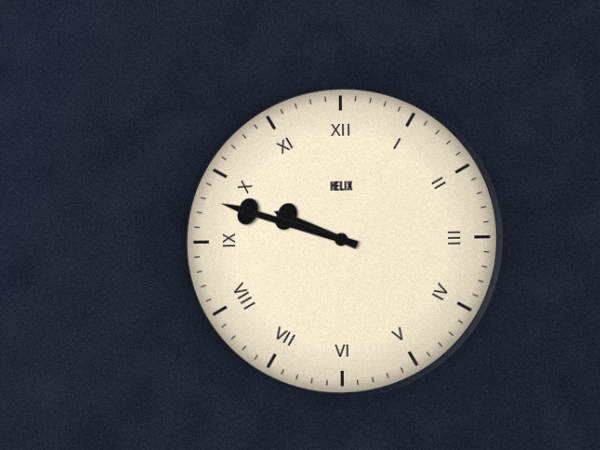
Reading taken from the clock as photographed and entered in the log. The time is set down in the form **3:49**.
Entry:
**9:48**
